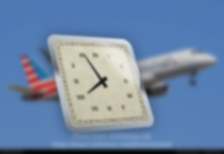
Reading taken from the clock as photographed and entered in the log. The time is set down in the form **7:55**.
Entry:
**7:56**
